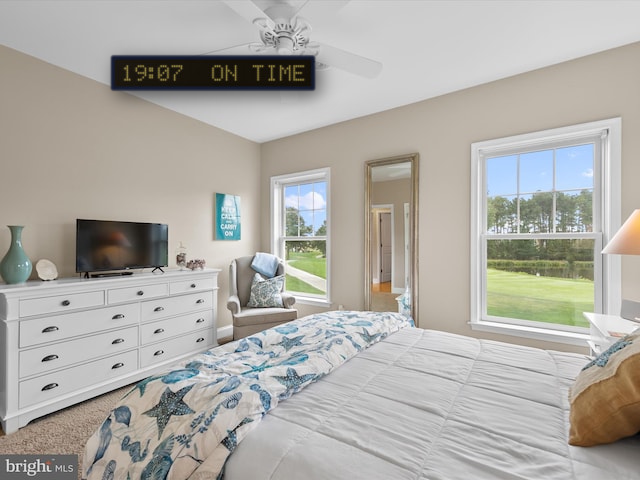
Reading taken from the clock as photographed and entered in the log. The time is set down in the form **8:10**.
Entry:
**19:07**
